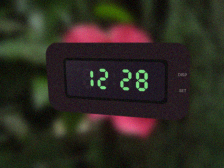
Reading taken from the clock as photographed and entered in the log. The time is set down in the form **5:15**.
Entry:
**12:28**
